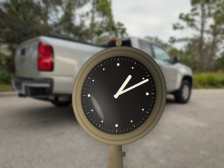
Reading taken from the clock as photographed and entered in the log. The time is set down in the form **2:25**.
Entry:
**1:11**
